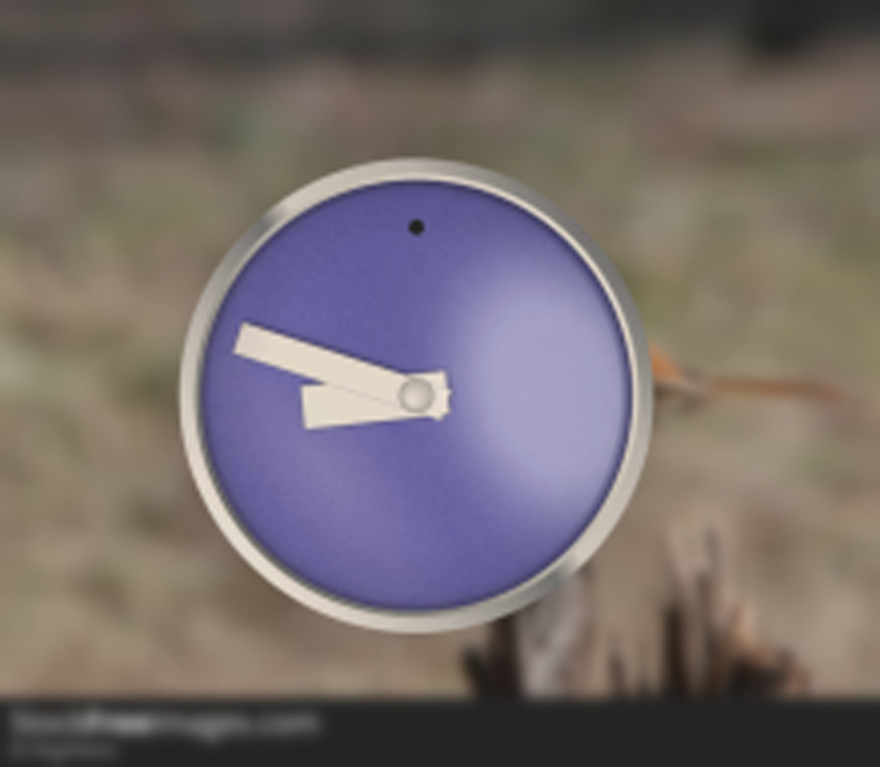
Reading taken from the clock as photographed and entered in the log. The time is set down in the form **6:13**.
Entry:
**8:48**
